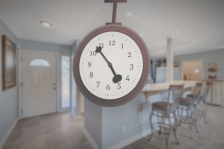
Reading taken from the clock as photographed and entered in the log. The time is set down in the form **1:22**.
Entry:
**4:53**
